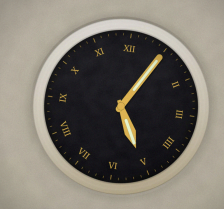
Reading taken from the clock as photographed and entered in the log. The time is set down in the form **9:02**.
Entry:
**5:05**
